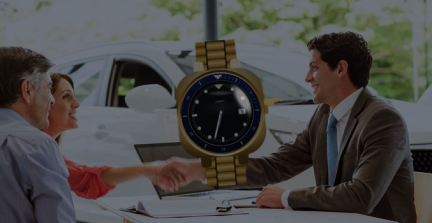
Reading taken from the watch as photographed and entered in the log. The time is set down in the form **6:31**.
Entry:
**6:33**
